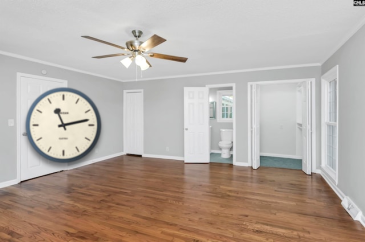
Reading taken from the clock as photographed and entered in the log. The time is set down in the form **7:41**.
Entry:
**11:13**
